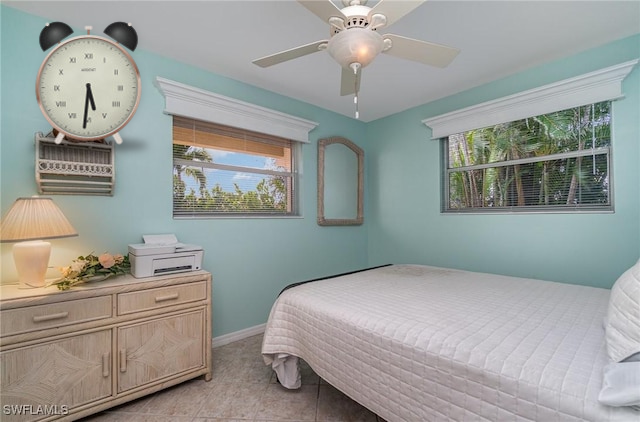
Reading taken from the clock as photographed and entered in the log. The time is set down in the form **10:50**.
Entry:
**5:31**
